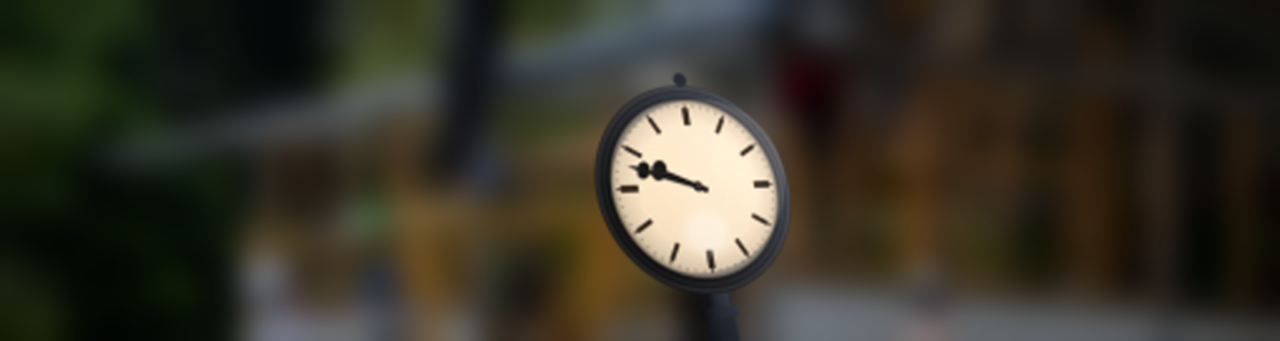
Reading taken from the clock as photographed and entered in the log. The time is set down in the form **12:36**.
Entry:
**9:48**
